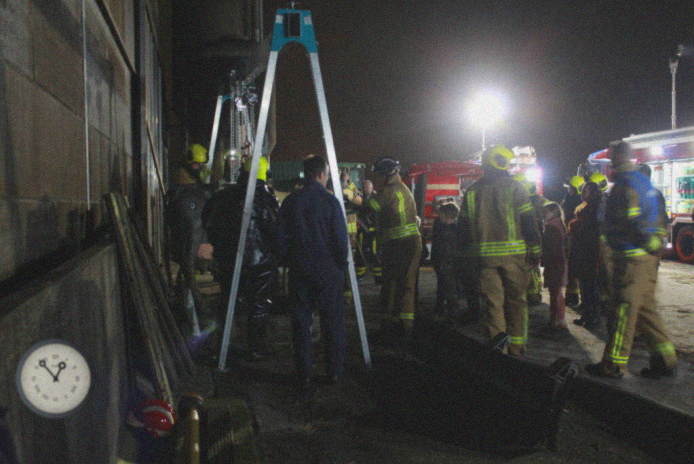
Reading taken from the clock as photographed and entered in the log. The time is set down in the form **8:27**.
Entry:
**12:53**
